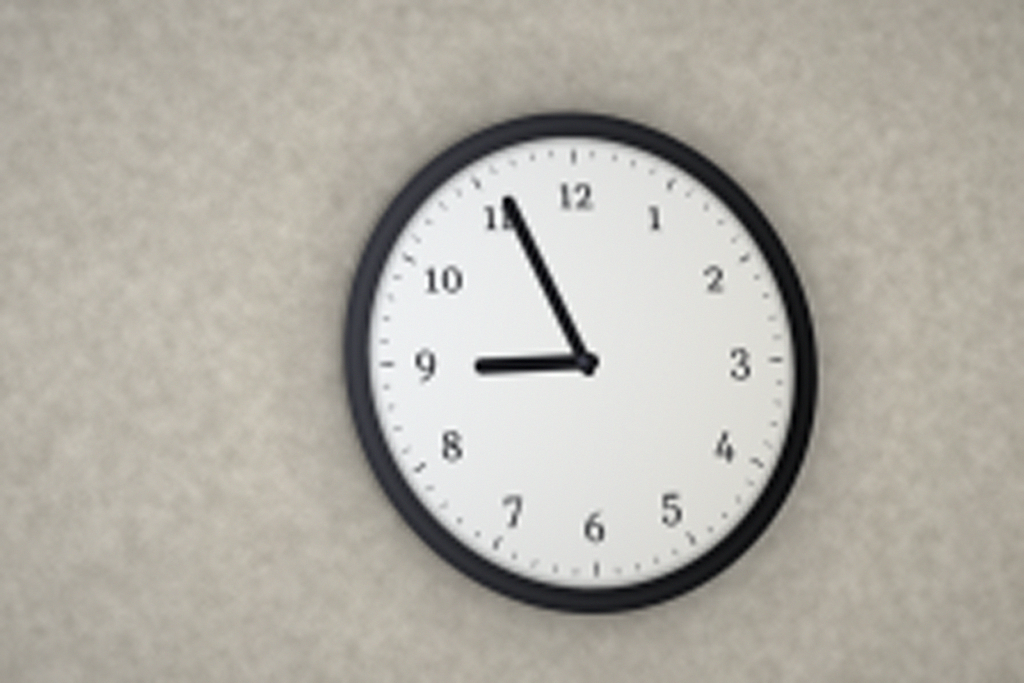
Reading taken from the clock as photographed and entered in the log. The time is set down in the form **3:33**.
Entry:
**8:56**
